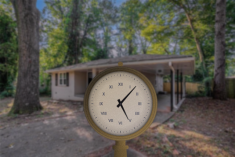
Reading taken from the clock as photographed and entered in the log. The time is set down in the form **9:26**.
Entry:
**5:07**
